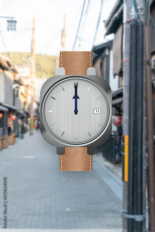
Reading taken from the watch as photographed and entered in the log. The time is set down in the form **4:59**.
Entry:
**12:00**
